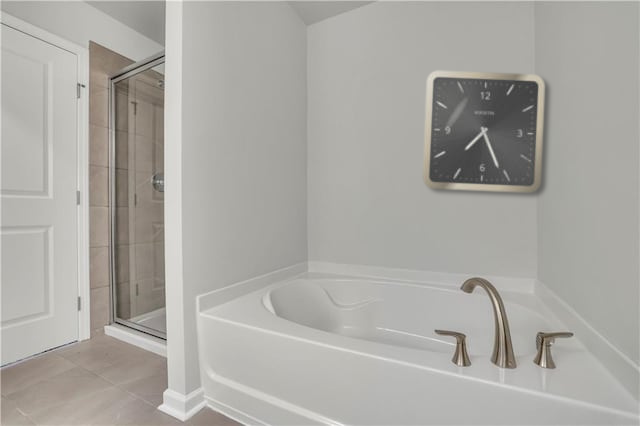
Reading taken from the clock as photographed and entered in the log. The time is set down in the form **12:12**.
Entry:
**7:26**
